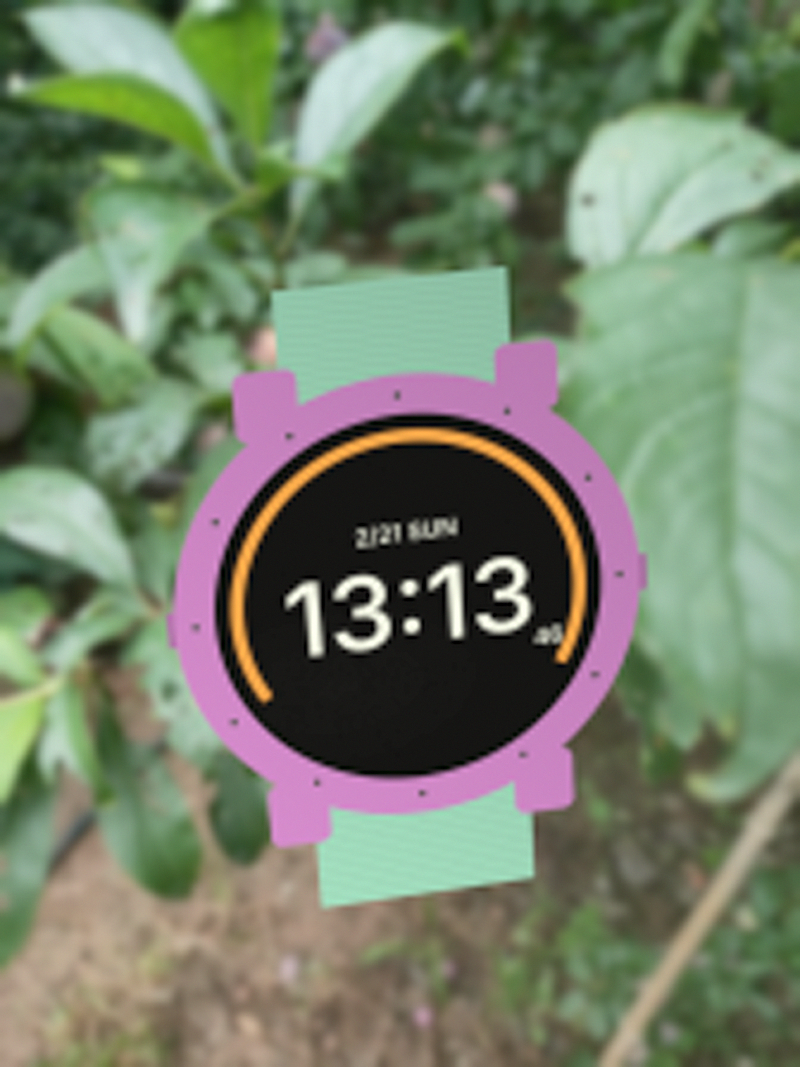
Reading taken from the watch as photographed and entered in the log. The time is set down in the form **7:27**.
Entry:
**13:13**
